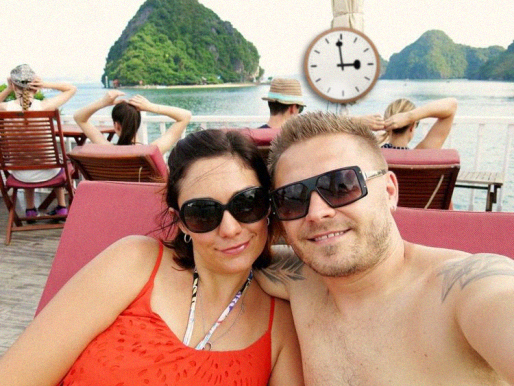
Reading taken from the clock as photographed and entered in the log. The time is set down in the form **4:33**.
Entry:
**2:59**
